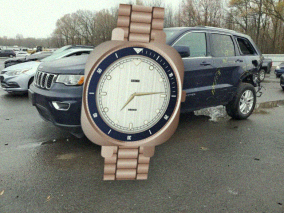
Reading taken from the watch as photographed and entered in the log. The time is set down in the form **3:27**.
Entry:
**7:14**
